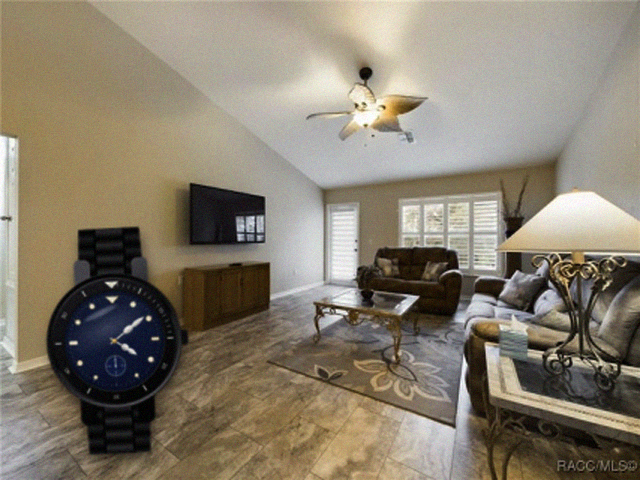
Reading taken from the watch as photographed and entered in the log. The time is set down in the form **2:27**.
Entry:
**4:09**
